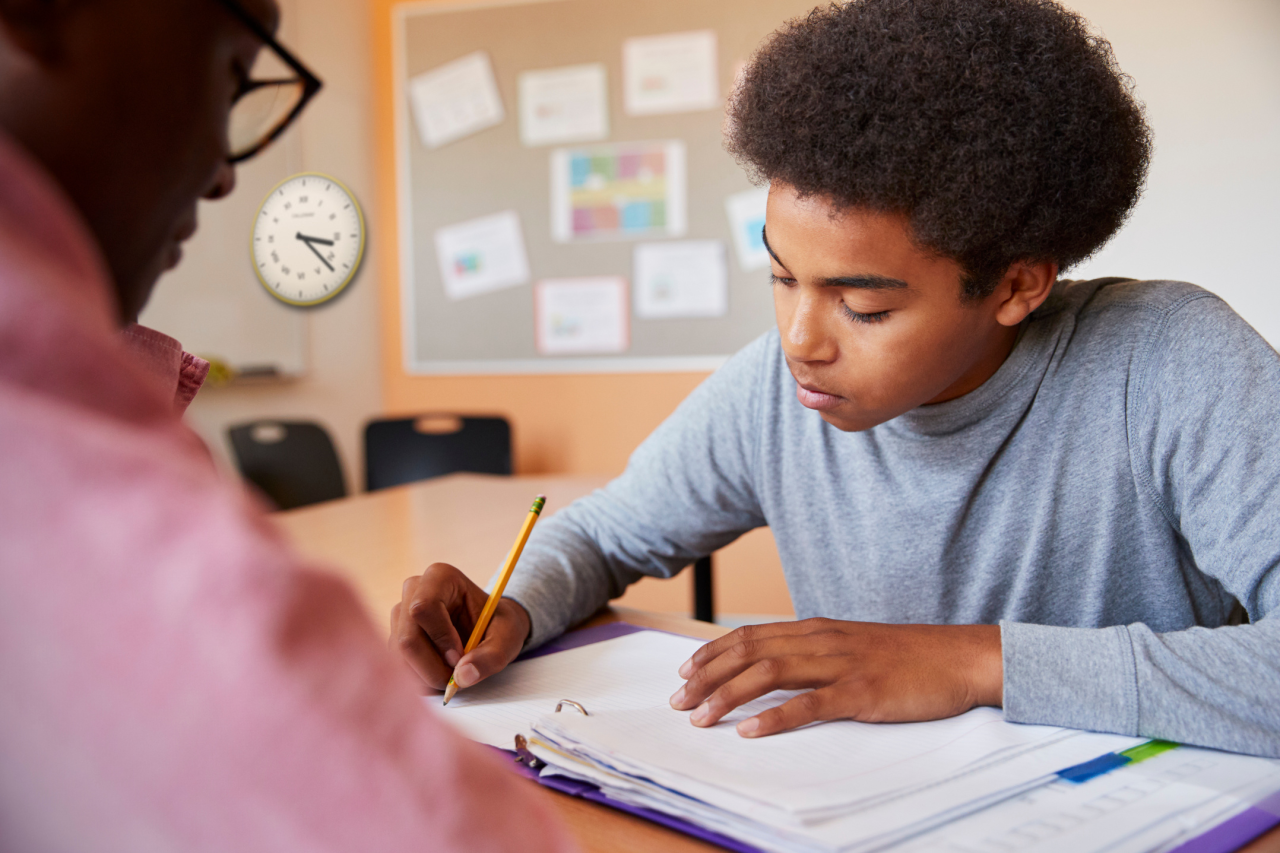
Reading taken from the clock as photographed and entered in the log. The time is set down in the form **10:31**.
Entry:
**3:22**
